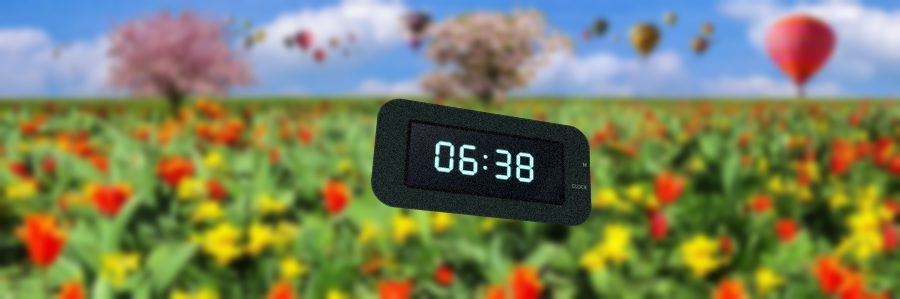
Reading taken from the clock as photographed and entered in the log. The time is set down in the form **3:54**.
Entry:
**6:38**
